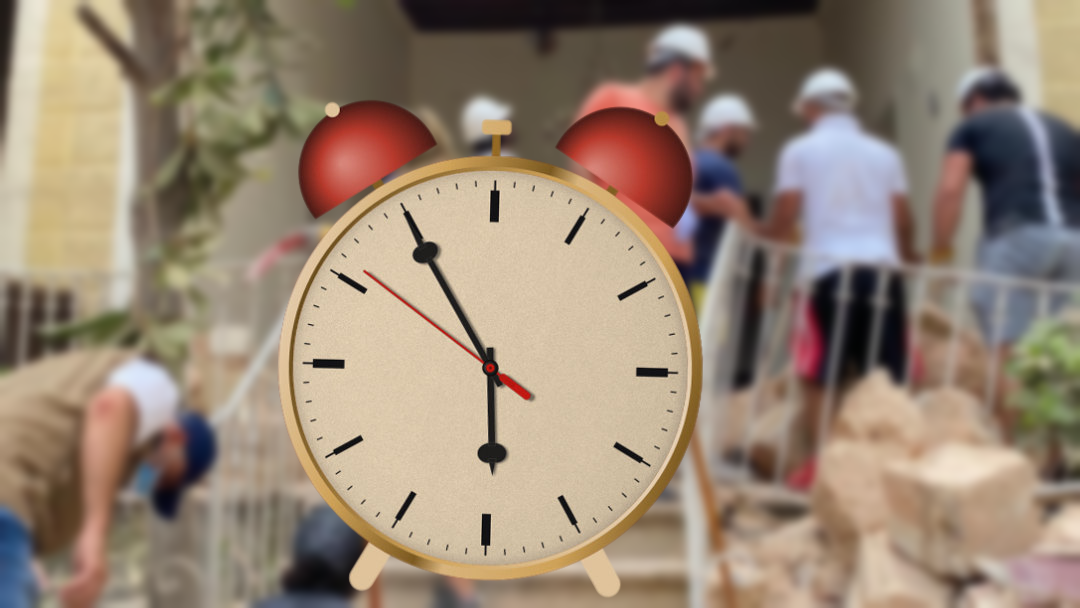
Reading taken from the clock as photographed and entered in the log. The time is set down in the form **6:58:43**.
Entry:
**5:54:51**
